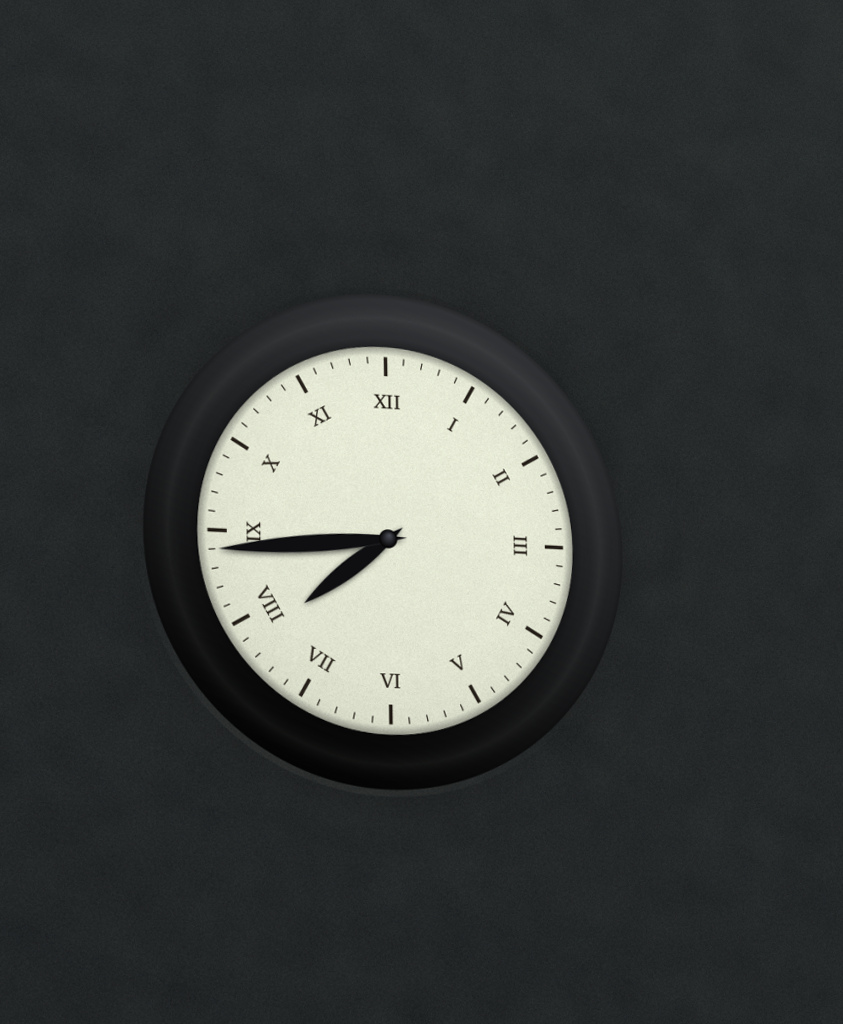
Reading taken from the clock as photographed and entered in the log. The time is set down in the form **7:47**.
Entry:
**7:44**
